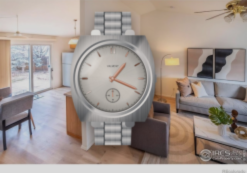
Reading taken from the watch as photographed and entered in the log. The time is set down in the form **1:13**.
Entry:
**1:19**
